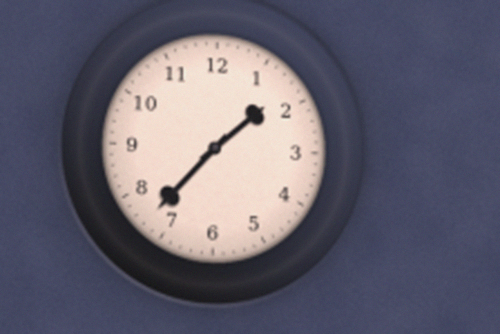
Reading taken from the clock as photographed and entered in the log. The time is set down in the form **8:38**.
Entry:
**1:37**
